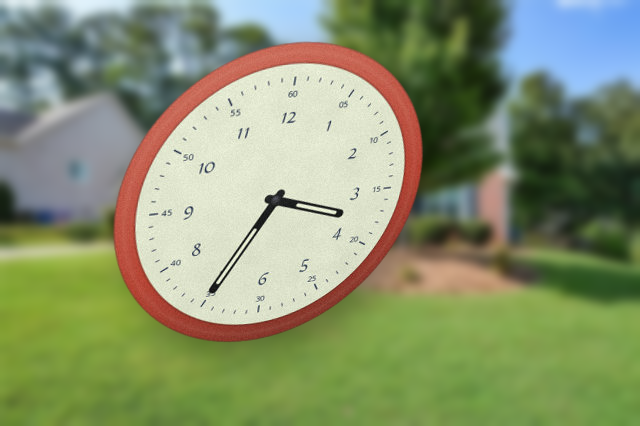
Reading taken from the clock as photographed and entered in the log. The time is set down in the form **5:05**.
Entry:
**3:35**
